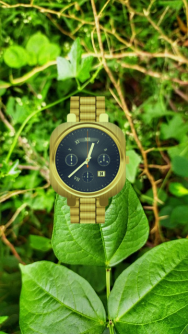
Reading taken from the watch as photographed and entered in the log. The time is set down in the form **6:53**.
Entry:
**12:38**
